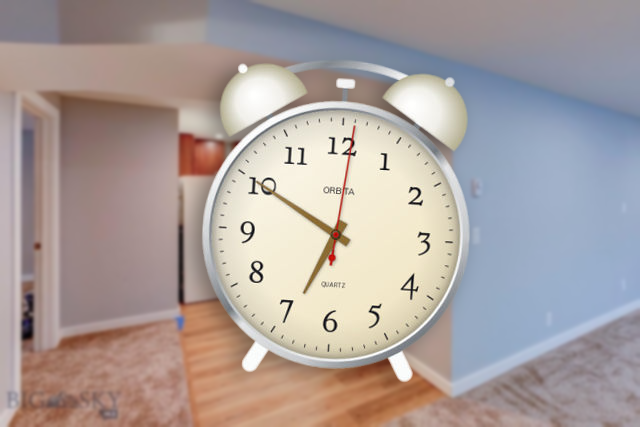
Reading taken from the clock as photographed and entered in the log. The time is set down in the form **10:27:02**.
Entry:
**6:50:01**
